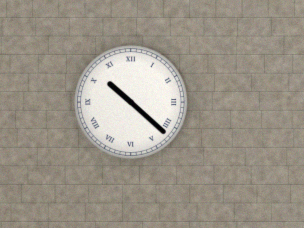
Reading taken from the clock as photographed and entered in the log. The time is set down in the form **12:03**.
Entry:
**10:22**
